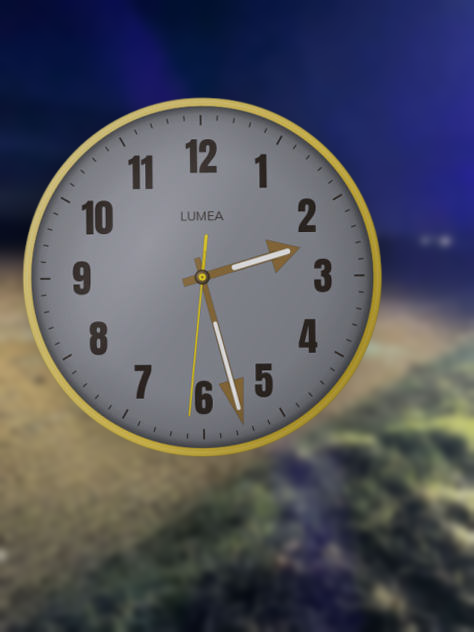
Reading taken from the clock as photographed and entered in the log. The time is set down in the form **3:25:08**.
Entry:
**2:27:31**
